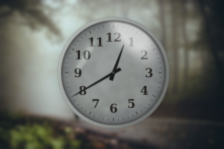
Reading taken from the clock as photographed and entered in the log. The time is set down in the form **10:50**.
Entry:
**12:40**
